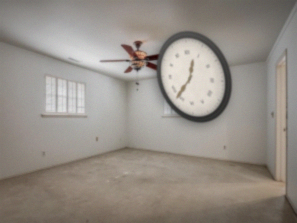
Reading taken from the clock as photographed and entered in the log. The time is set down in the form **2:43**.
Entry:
**12:37**
